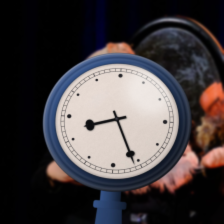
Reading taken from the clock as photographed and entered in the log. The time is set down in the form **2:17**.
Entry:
**8:26**
